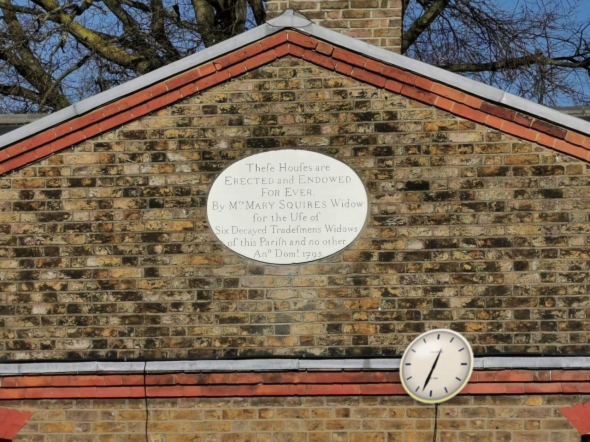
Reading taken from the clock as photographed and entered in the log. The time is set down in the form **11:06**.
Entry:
**12:33**
